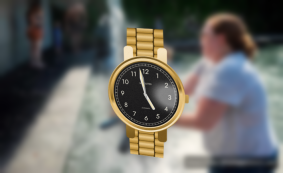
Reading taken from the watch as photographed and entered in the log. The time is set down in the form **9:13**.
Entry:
**4:58**
